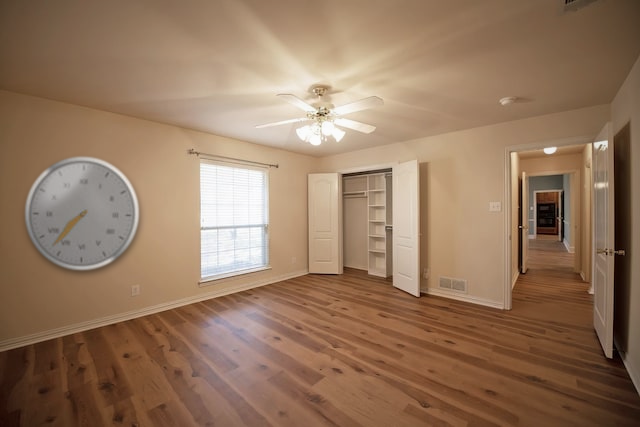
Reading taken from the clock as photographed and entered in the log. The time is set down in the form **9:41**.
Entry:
**7:37**
